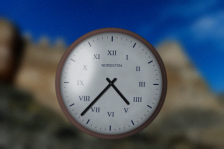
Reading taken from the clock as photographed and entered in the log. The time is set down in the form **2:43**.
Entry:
**4:37**
